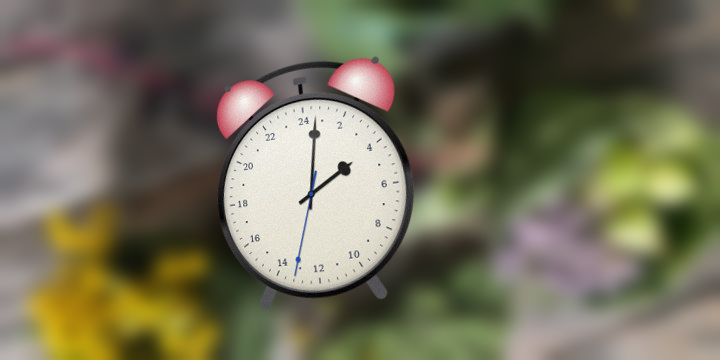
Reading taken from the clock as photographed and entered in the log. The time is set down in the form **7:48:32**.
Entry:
**4:01:33**
